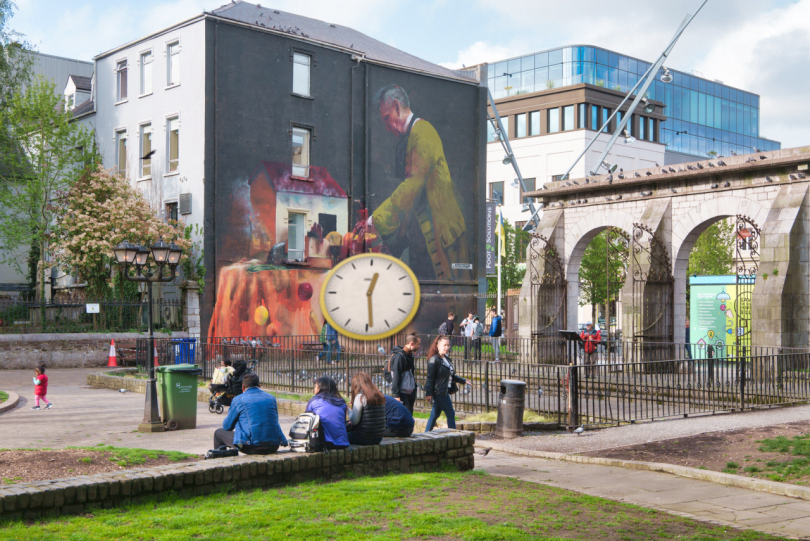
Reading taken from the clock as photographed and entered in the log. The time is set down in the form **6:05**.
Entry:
**12:29**
